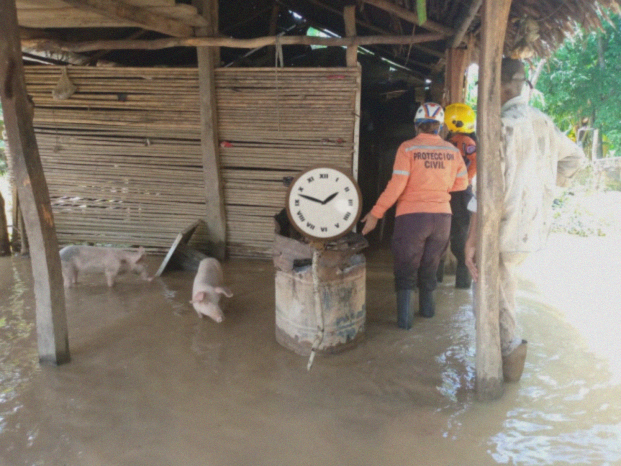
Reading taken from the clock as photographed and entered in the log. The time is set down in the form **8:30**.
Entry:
**1:48**
